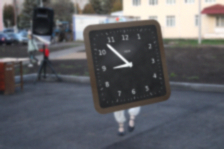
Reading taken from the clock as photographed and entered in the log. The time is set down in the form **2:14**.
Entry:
**8:53**
